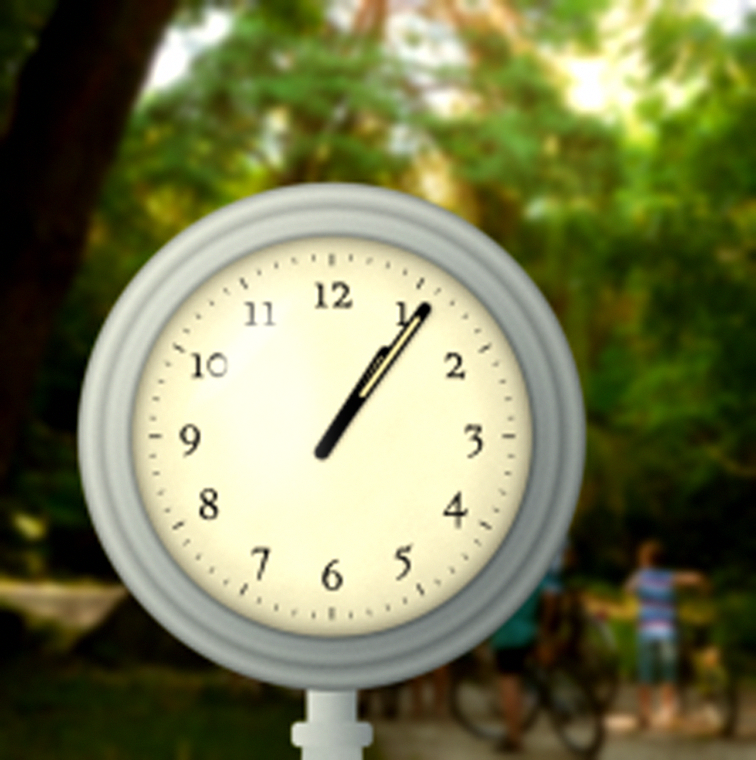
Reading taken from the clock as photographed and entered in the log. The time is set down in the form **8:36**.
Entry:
**1:06**
